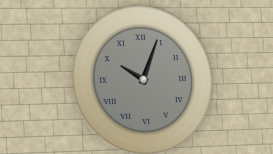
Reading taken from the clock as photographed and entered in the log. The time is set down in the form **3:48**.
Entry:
**10:04**
